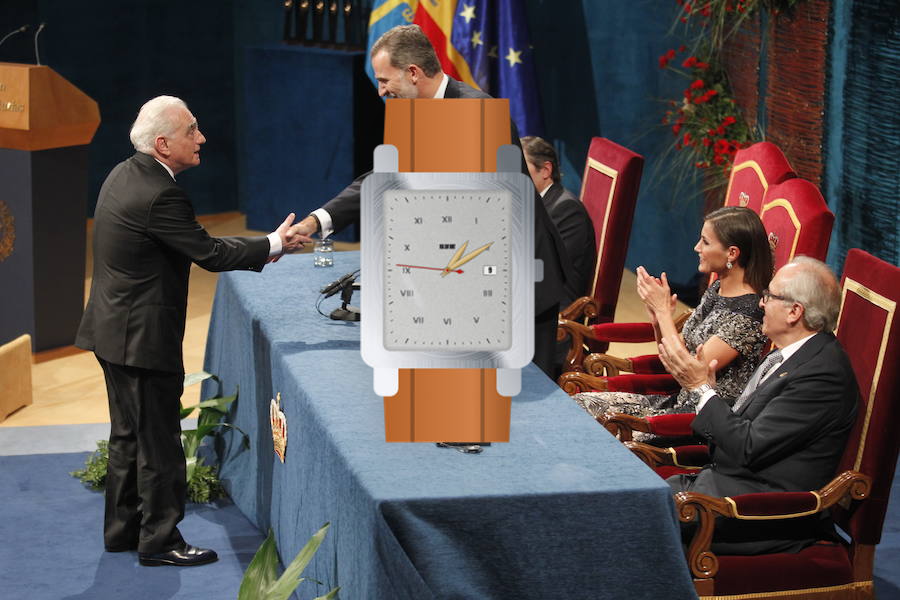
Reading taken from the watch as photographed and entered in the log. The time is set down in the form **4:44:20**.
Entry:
**1:09:46**
